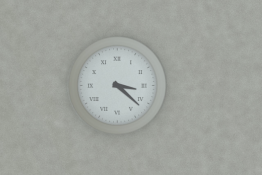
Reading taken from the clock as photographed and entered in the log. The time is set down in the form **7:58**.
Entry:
**3:22**
